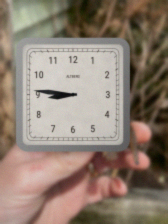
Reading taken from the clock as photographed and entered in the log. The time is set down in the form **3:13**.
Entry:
**8:46**
